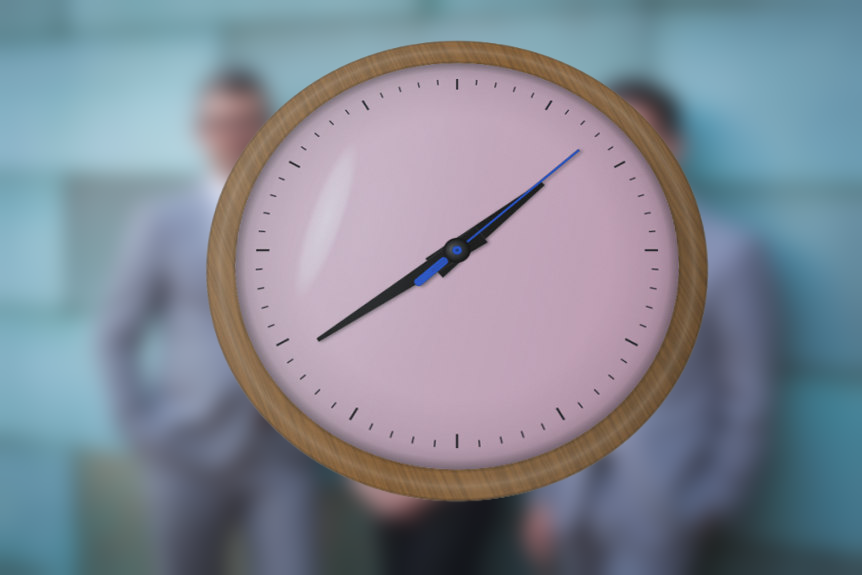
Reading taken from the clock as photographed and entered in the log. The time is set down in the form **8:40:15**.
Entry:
**1:39:08**
